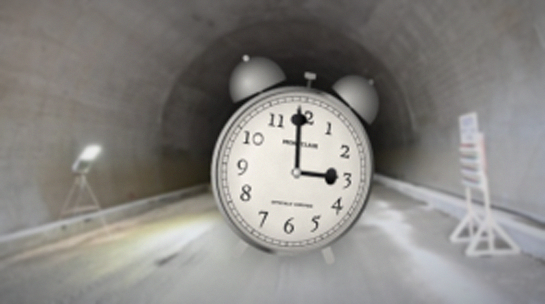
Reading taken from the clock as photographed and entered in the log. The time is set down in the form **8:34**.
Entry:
**2:59**
